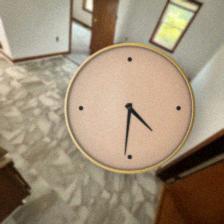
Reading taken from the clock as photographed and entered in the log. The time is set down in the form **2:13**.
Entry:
**4:31**
